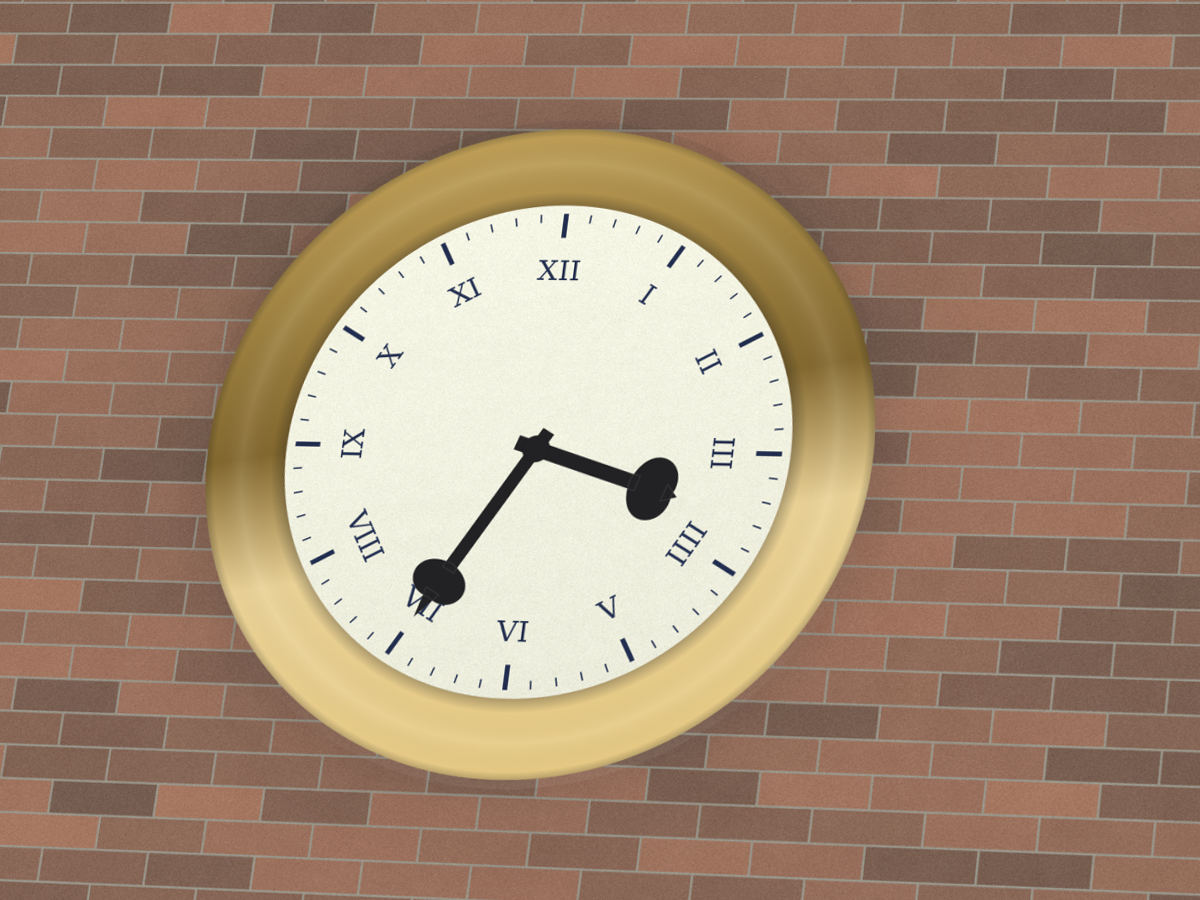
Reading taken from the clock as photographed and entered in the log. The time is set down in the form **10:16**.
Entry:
**3:35**
